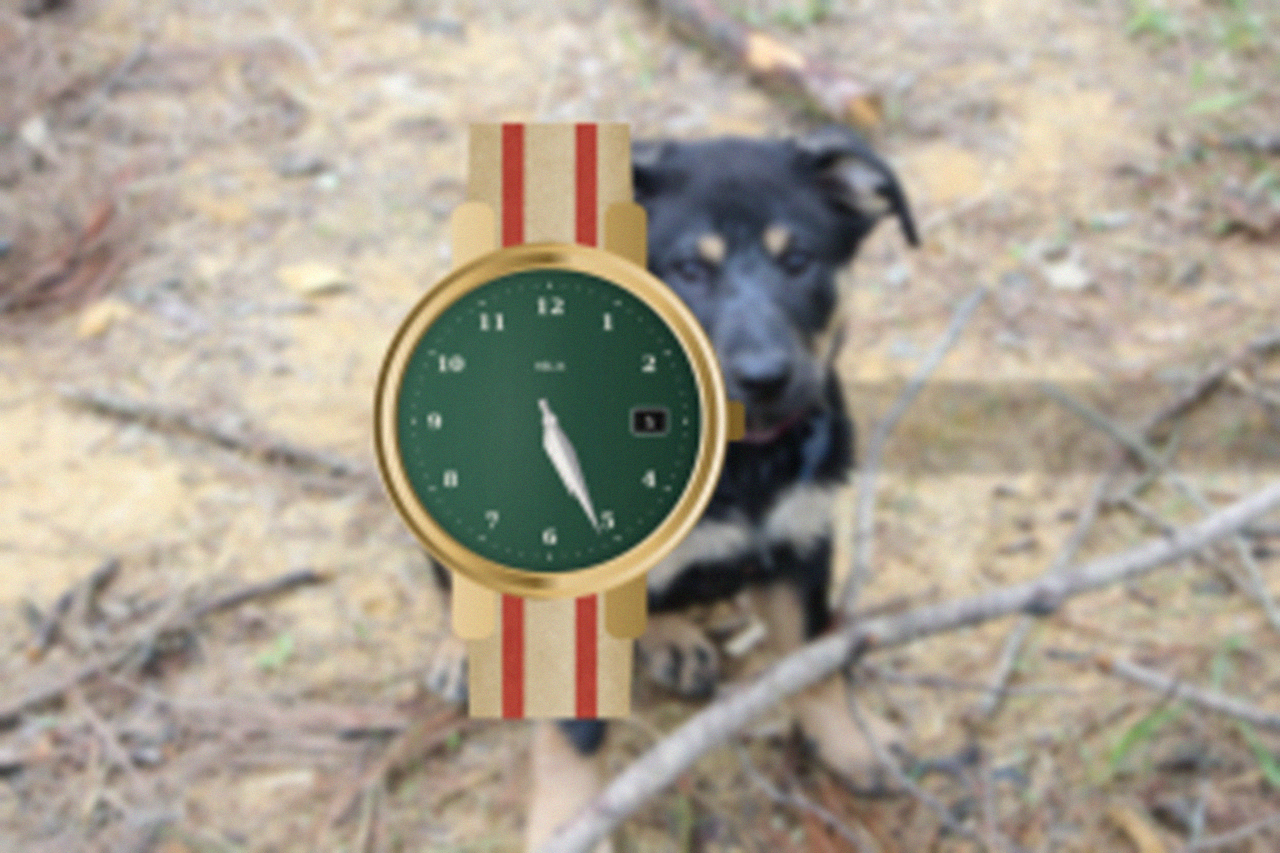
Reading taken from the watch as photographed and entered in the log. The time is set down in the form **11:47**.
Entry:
**5:26**
